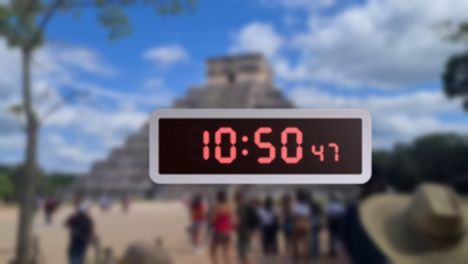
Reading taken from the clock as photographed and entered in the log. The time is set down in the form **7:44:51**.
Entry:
**10:50:47**
